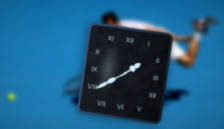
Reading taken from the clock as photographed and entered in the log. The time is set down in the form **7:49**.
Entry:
**1:39**
